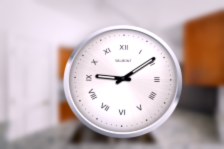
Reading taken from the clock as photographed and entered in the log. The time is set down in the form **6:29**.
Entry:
**9:09**
